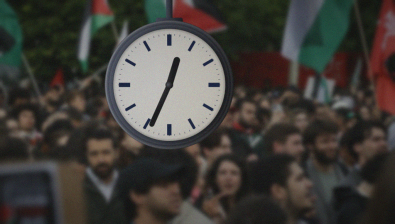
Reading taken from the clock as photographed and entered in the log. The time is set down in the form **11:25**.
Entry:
**12:34**
